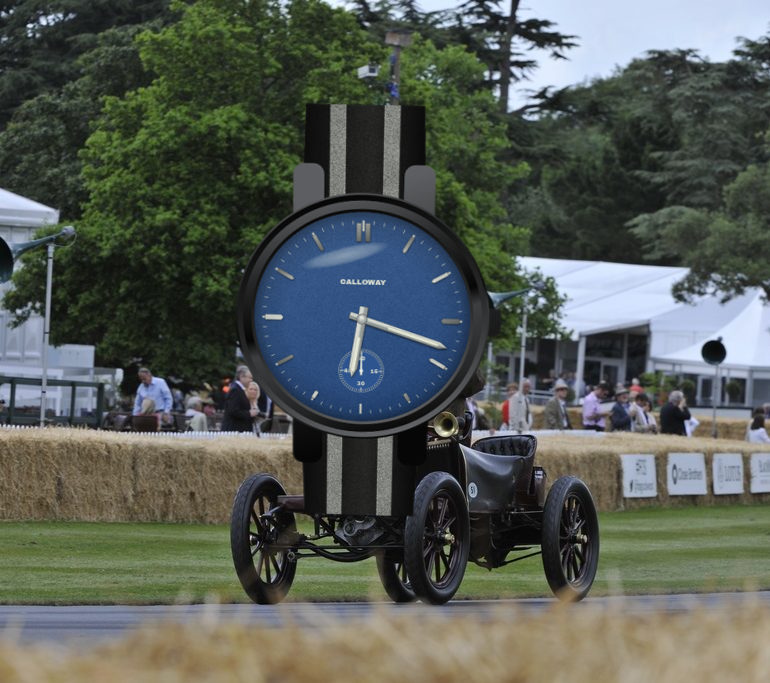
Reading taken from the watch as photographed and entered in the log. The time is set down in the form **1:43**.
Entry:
**6:18**
